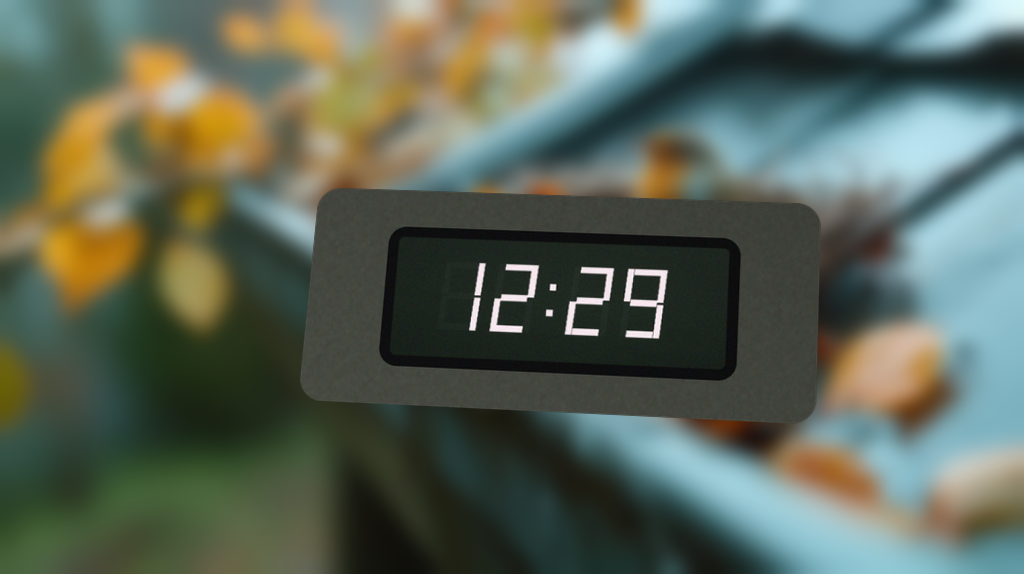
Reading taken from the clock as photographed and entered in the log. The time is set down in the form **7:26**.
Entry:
**12:29**
